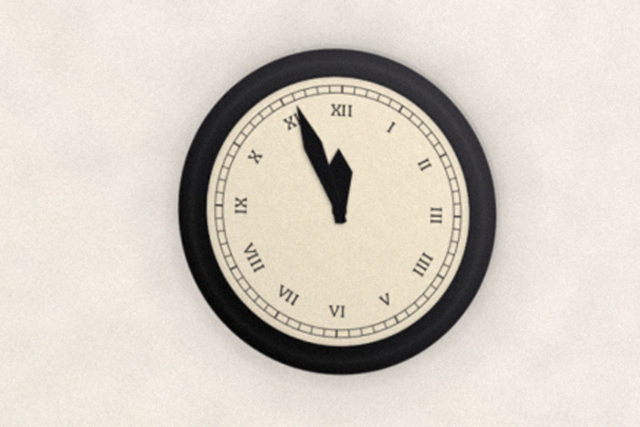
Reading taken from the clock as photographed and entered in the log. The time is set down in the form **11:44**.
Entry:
**11:56**
